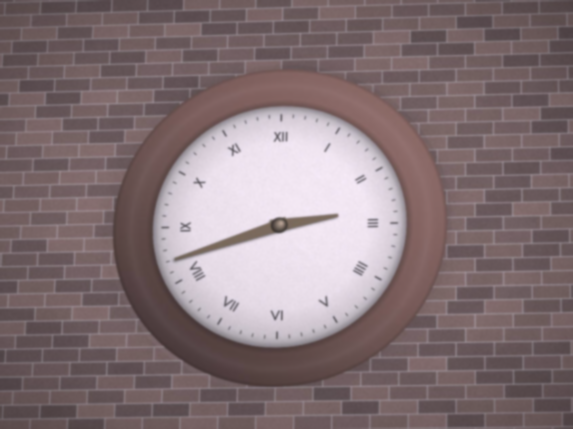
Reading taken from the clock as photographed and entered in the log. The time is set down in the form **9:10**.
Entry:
**2:42**
